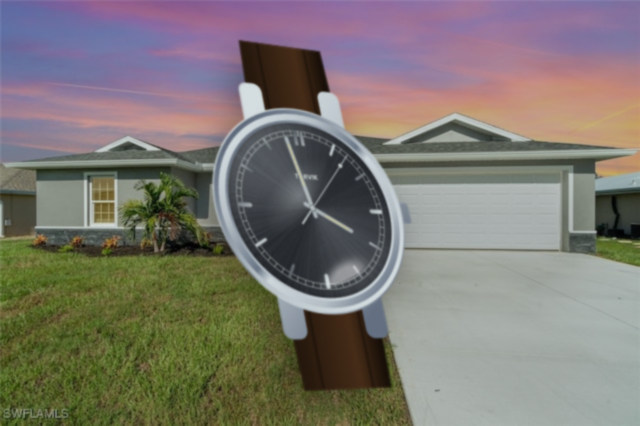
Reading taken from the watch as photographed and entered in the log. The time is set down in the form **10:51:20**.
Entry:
**3:58:07**
